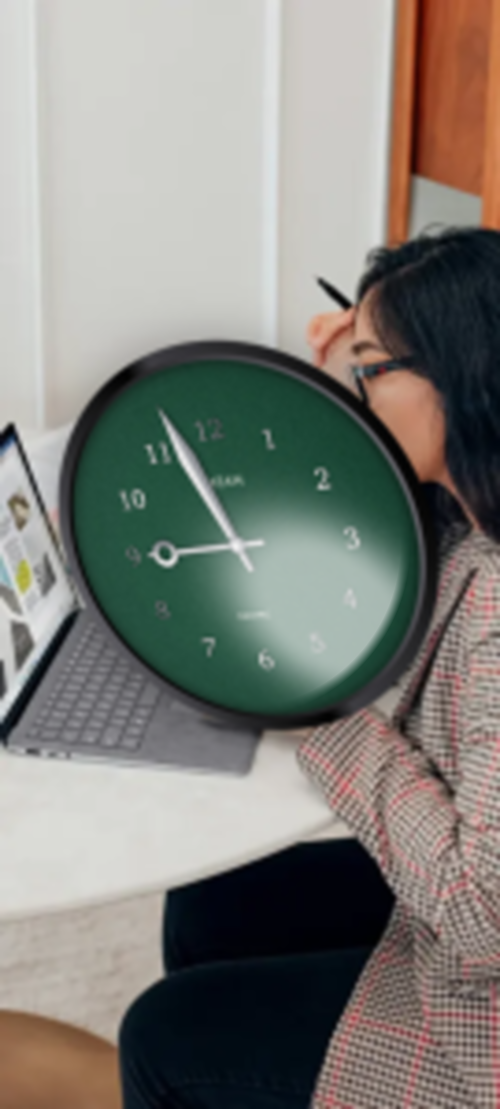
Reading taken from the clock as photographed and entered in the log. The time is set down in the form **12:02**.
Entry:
**8:57**
